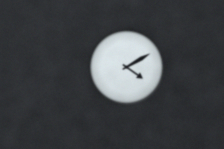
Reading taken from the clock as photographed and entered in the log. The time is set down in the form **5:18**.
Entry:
**4:10**
